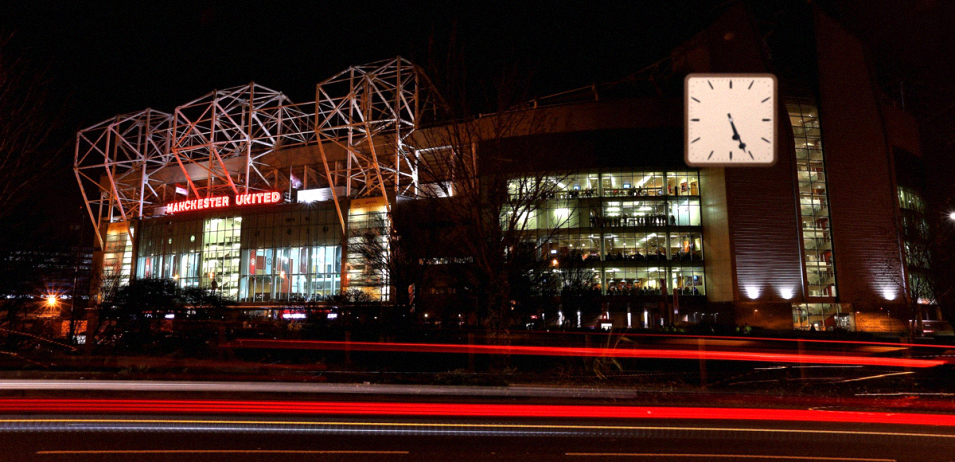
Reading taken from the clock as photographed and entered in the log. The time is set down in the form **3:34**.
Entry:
**5:26**
